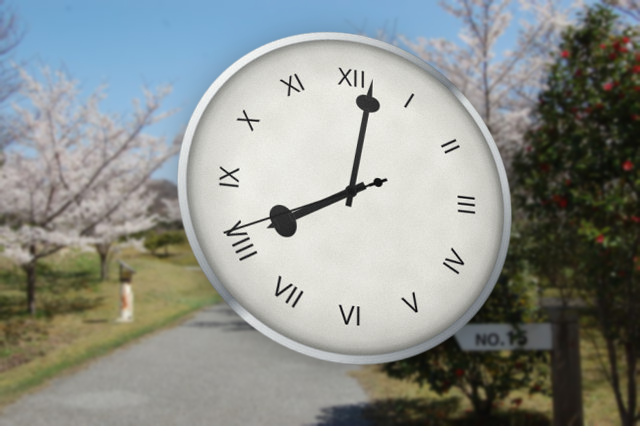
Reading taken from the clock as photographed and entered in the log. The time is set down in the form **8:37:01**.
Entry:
**8:01:41**
